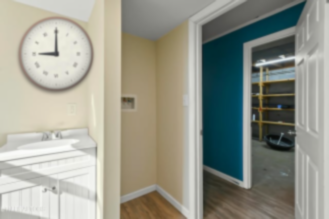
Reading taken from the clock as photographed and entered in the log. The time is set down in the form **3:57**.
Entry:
**9:00**
